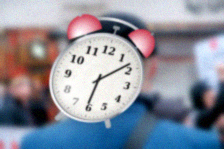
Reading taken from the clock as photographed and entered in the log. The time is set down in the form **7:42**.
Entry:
**6:08**
